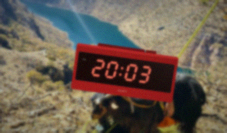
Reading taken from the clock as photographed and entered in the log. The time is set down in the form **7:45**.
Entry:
**20:03**
